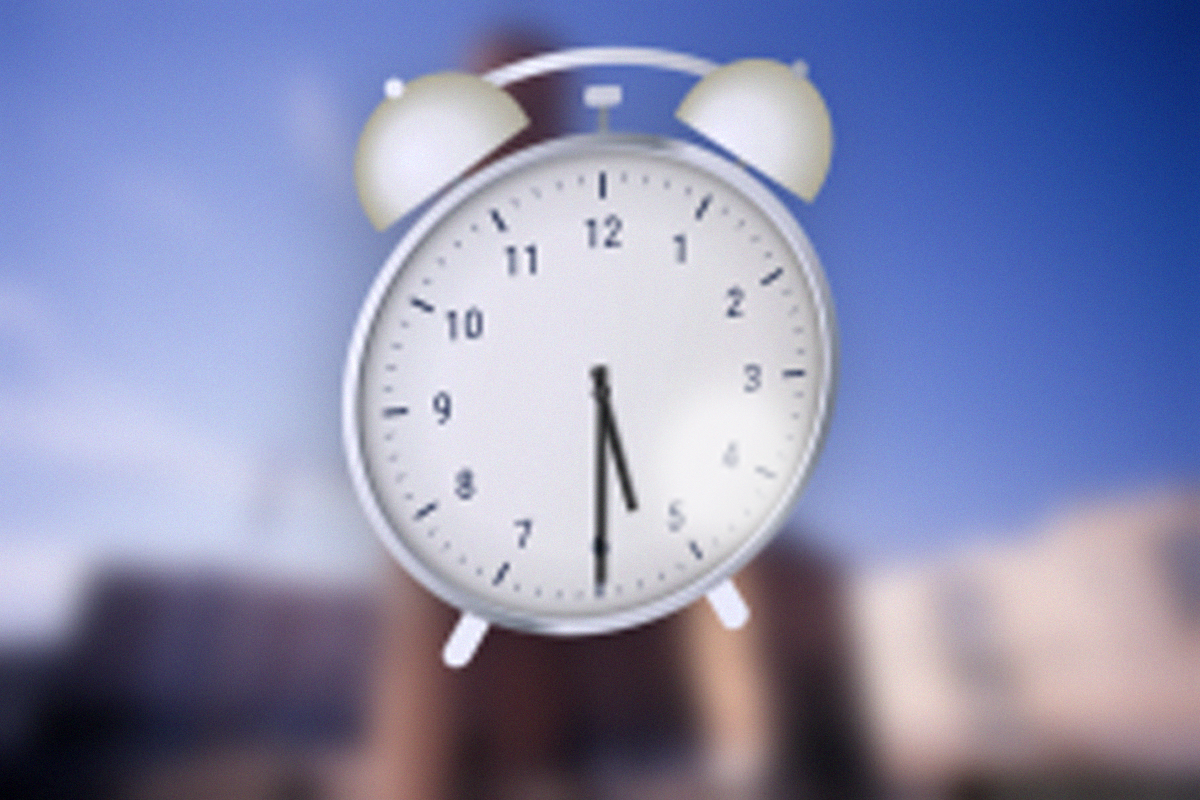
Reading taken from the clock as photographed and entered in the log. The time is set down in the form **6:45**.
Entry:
**5:30**
